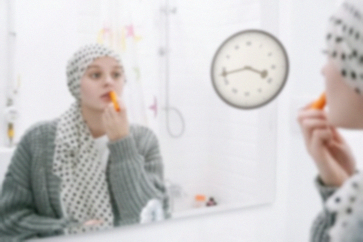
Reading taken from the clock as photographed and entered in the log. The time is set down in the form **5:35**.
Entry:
**3:43**
